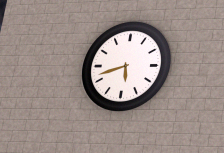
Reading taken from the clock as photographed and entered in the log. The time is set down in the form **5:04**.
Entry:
**5:42**
